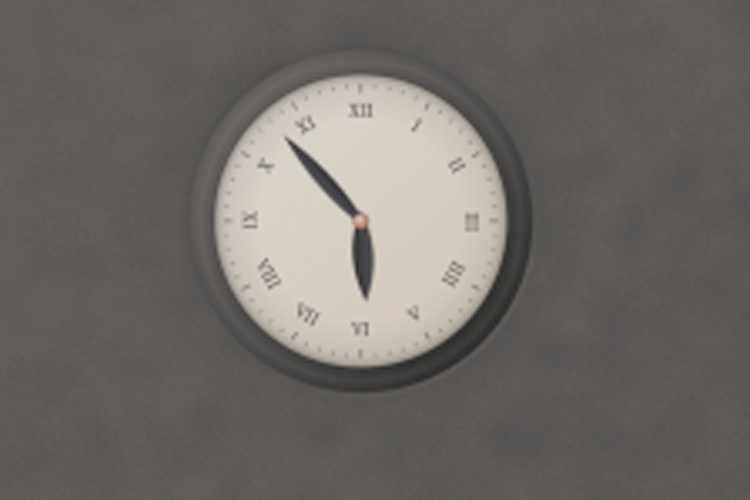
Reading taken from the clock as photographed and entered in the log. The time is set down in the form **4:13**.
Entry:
**5:53**
